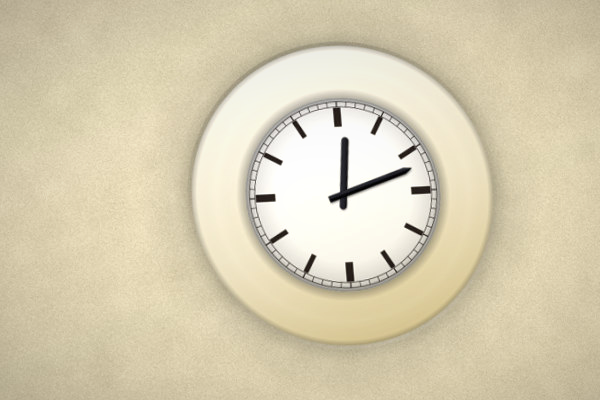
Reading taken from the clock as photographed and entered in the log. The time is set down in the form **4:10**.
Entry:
**12:12**
